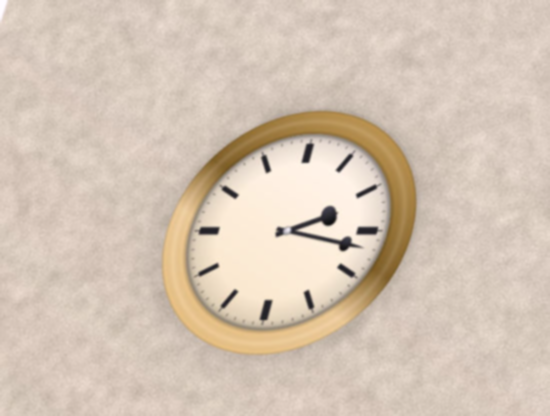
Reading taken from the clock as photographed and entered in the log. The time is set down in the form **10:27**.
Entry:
**2:17**
